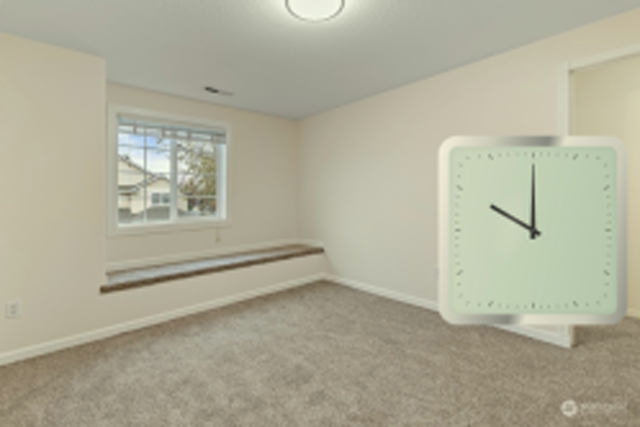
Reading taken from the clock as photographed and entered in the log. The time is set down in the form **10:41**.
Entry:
**10:00**
